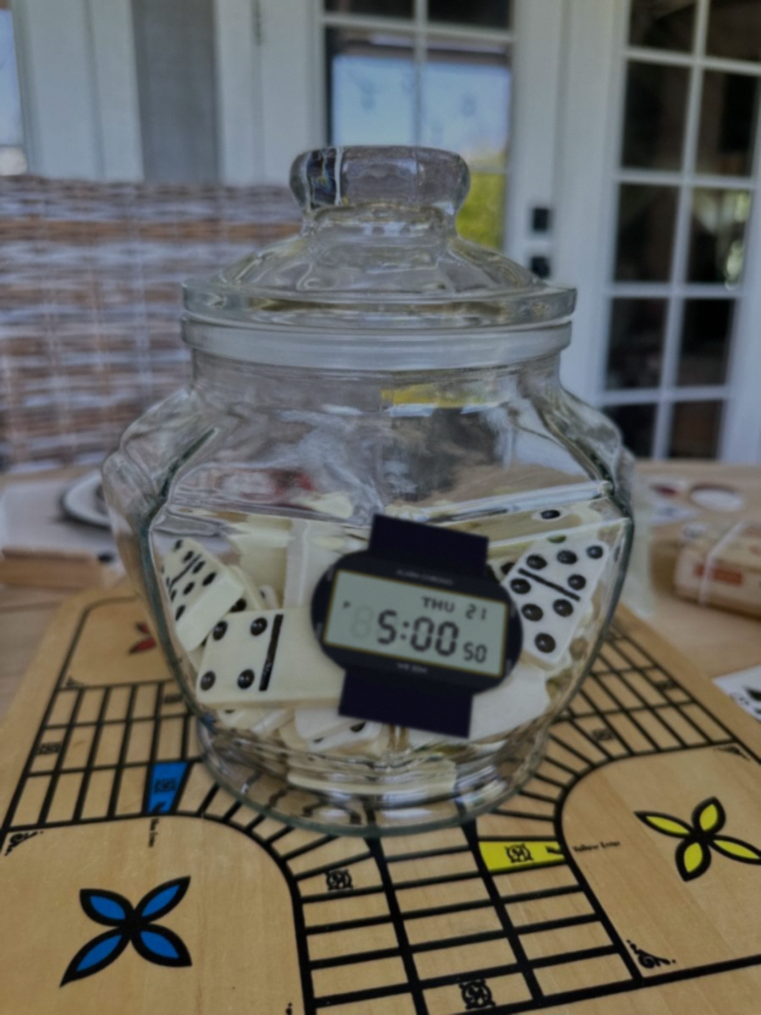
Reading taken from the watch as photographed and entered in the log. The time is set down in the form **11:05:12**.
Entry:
**5:00:50**
